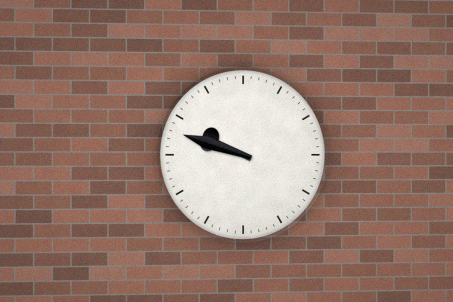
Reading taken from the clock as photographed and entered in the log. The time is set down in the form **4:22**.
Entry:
**9:48**
